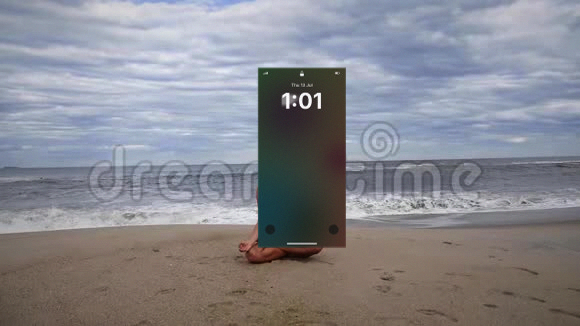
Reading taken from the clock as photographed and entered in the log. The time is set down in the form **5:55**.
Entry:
**1:01**
